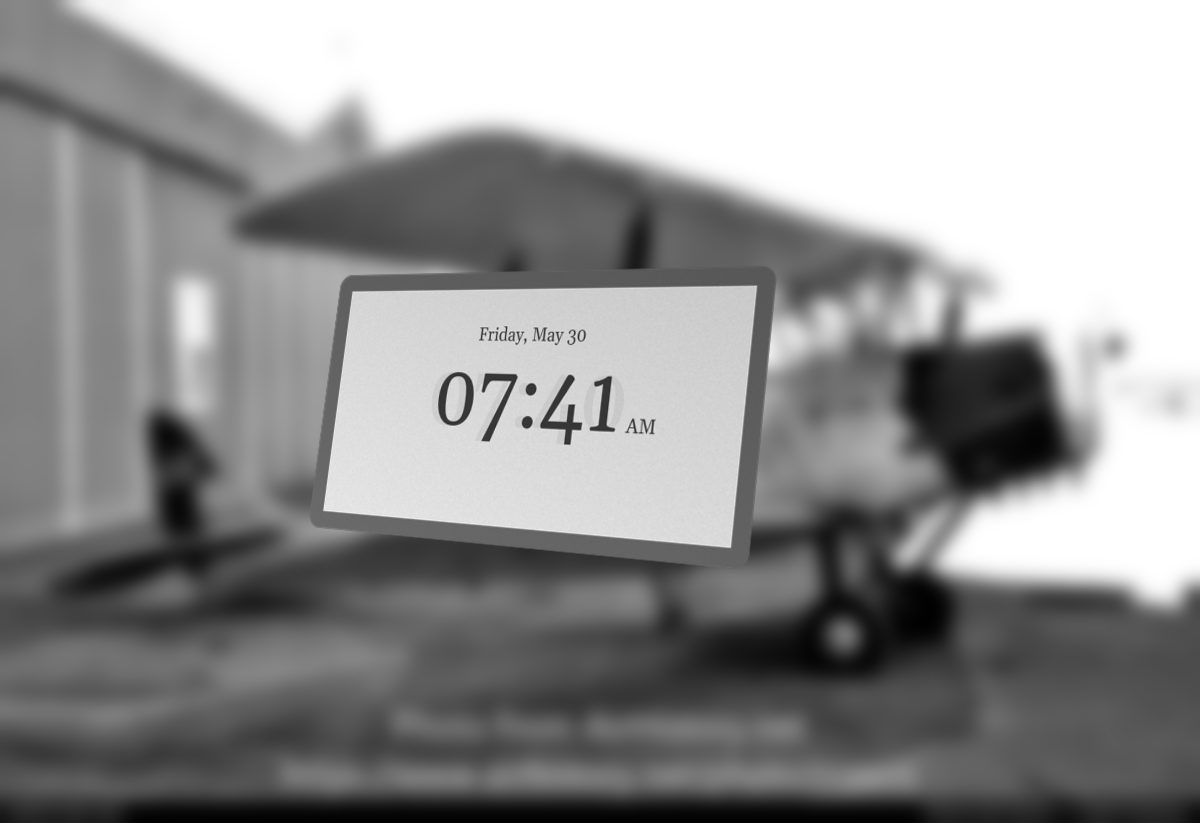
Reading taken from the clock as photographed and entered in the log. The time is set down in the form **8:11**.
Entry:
**7:41**
